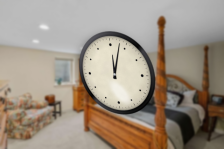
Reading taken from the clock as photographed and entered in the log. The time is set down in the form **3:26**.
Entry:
**12:03**
